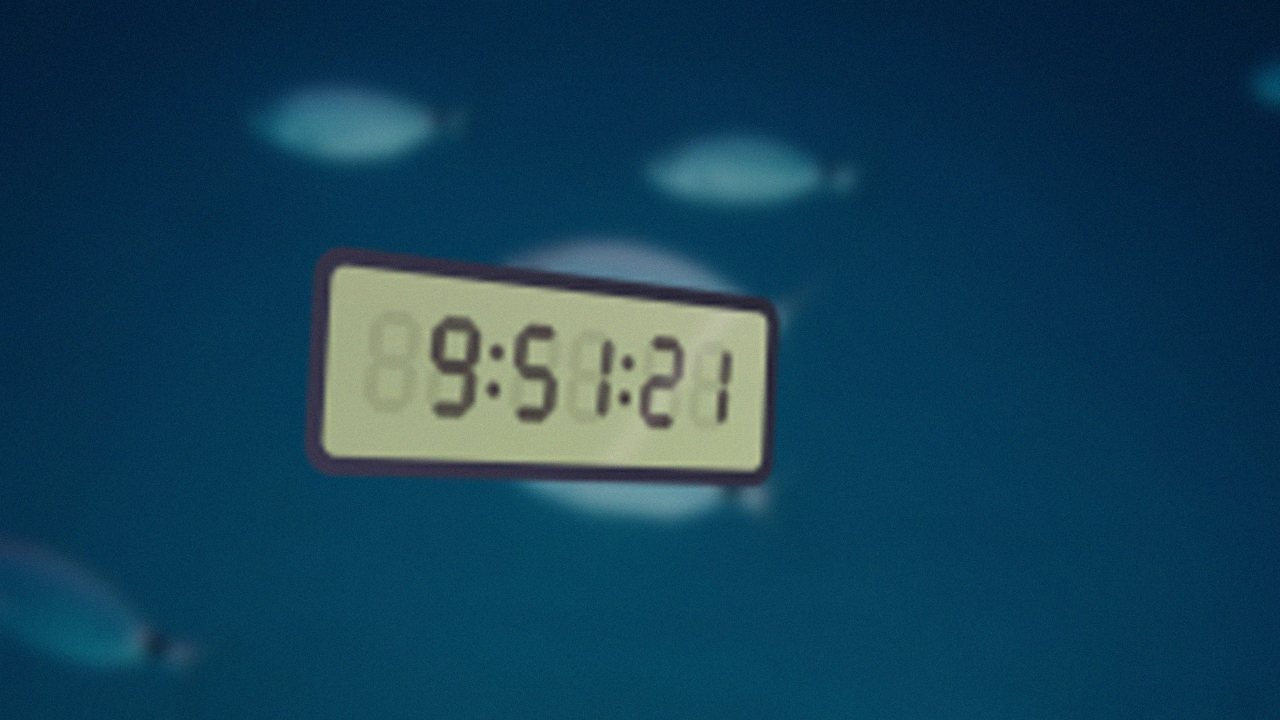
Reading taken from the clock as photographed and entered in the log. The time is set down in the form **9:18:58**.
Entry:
**9:51:21**
